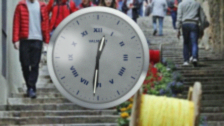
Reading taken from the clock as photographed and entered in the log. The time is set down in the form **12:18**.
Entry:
**12:31**
